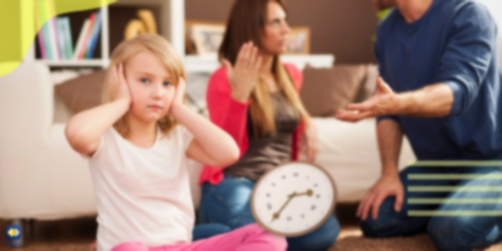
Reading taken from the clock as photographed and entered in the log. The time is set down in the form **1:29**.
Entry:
**2:35**
